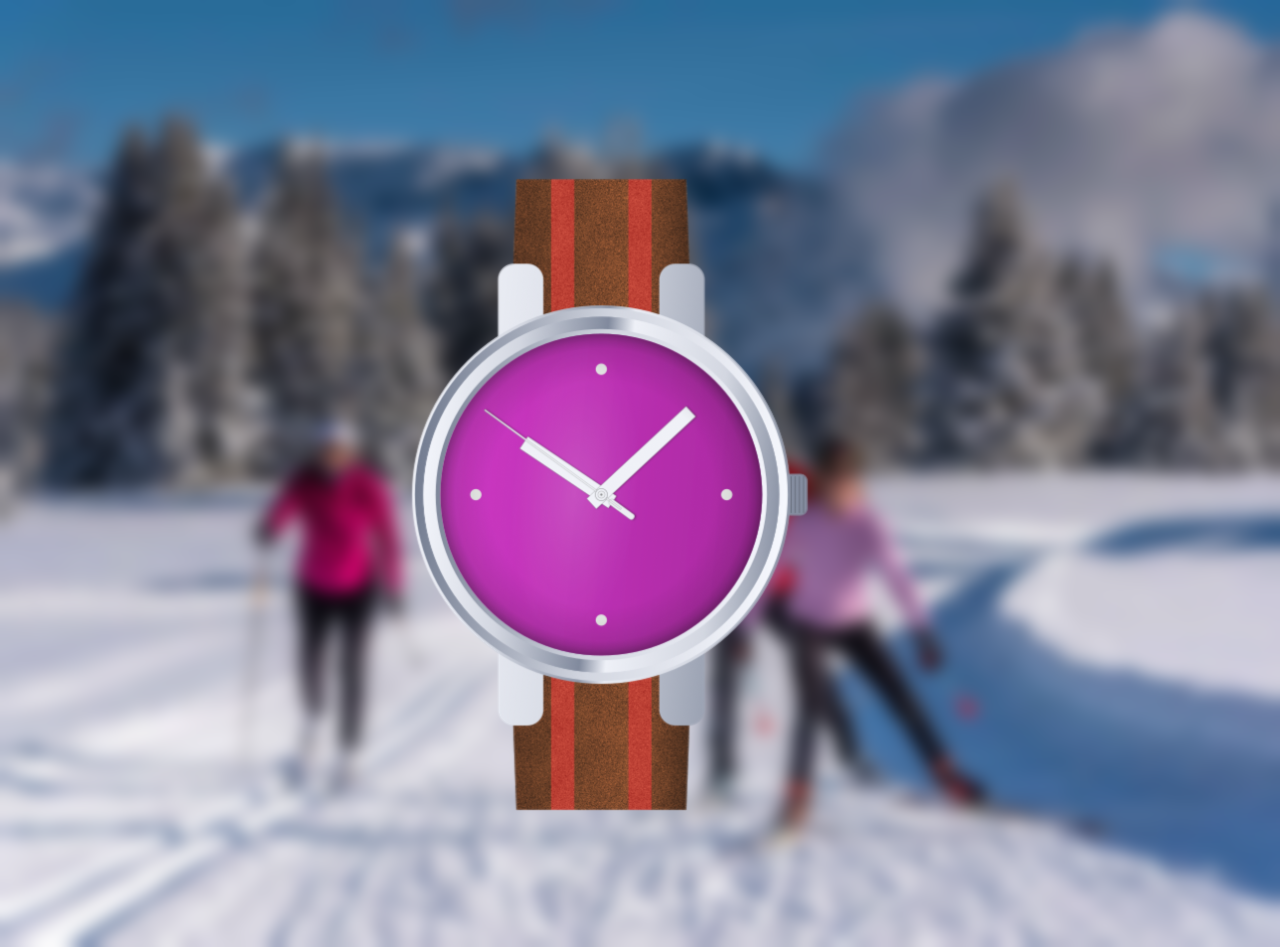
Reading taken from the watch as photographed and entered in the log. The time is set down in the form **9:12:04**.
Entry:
**10:07:51**
